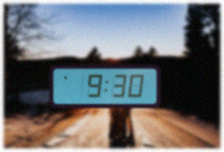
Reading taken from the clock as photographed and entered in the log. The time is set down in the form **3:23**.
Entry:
**9:30**
